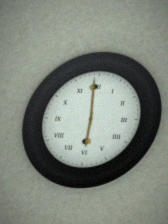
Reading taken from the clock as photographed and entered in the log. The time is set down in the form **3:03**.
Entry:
**5:59**
